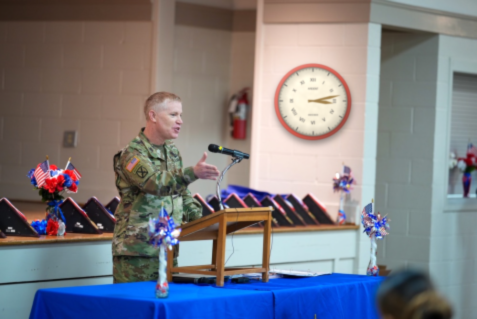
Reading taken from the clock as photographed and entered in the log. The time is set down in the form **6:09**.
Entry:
**3:13**
